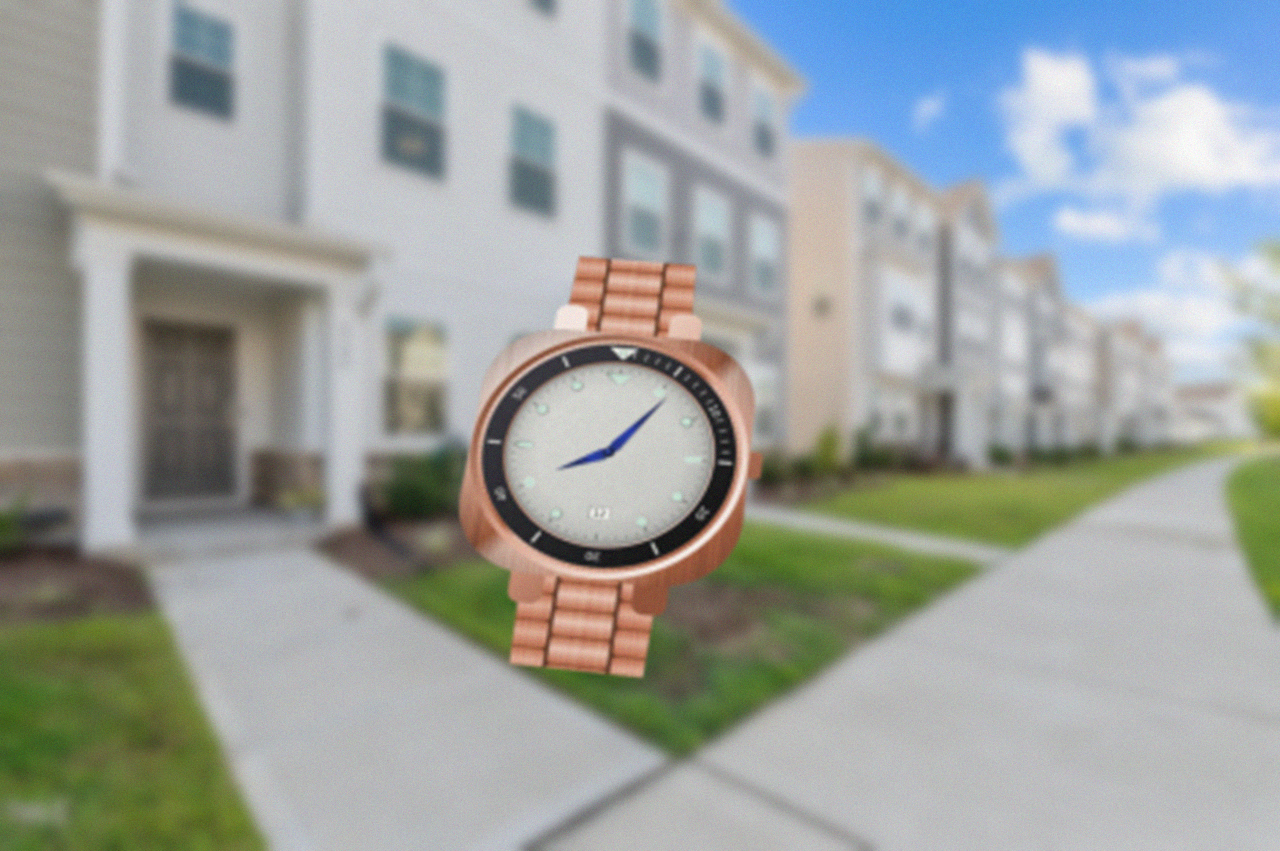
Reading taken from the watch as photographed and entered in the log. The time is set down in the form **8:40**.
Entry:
**8:06**
